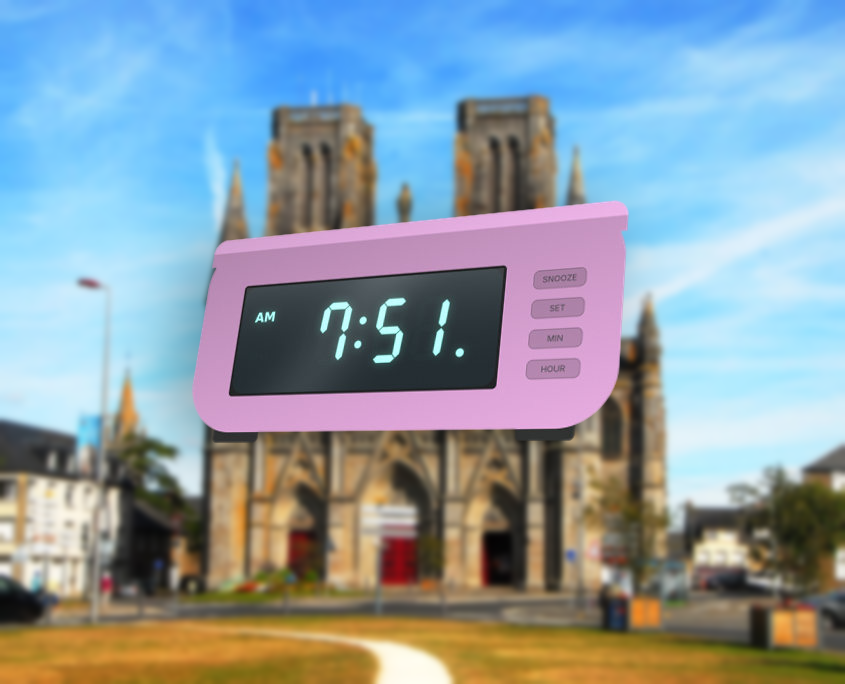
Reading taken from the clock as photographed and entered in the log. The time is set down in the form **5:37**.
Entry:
**7:51**
